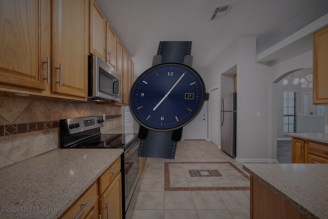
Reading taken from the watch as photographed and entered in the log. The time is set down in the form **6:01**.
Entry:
**7:05**
